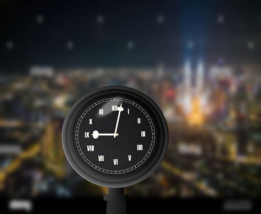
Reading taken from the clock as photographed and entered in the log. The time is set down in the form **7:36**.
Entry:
**9:02**
